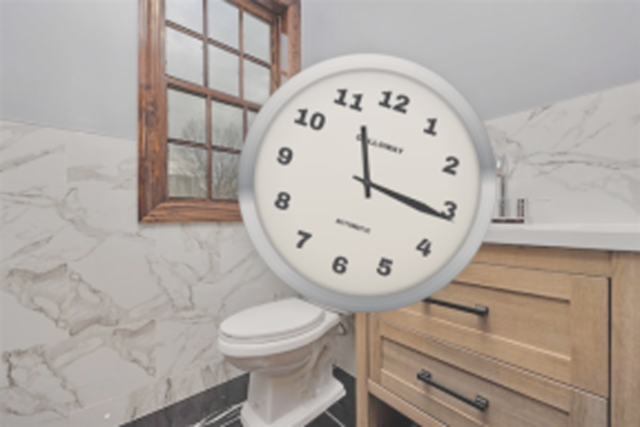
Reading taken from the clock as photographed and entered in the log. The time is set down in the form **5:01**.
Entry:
**11:16**
